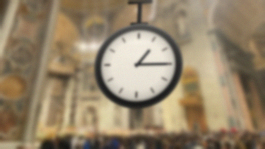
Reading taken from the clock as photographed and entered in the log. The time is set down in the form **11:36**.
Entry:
**1:15**
